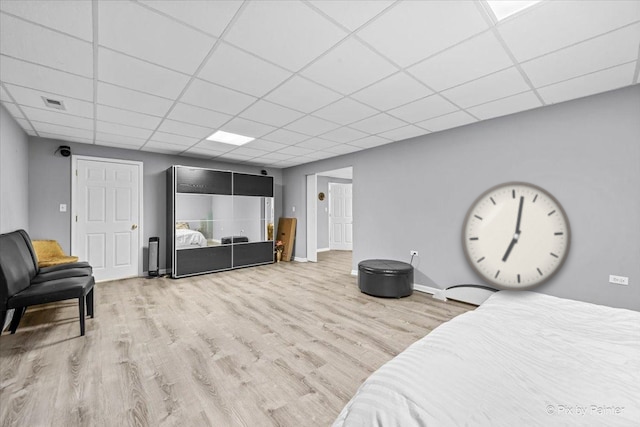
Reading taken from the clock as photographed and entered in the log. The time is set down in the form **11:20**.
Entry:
**7:02**
